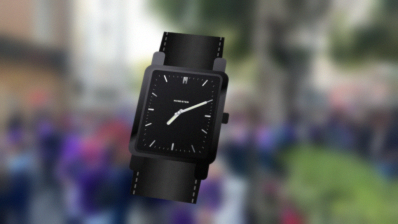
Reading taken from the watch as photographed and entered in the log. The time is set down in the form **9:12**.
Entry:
**7:10**
